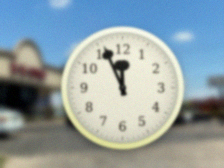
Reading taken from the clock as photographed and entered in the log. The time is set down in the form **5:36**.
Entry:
**11:56**
